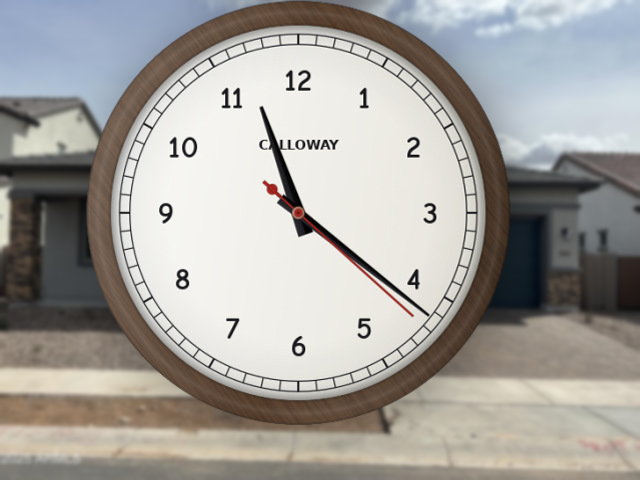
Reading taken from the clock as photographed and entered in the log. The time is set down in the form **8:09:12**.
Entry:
**11:21:22**
